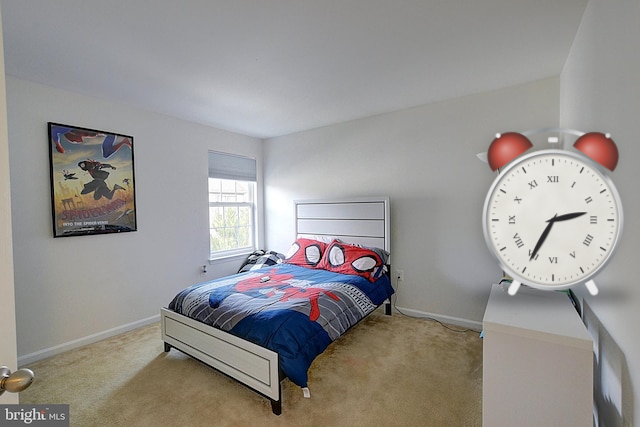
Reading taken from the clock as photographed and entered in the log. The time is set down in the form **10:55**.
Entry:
**2:35**
